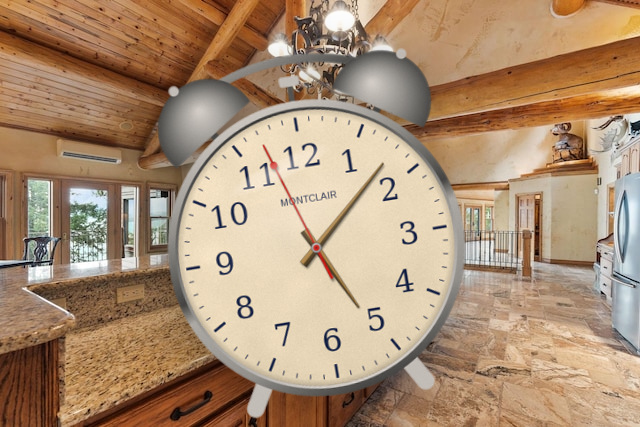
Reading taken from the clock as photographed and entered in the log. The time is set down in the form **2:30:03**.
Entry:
**5:07:57**
